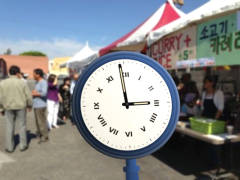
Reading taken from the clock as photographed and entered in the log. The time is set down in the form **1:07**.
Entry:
**2:59**
